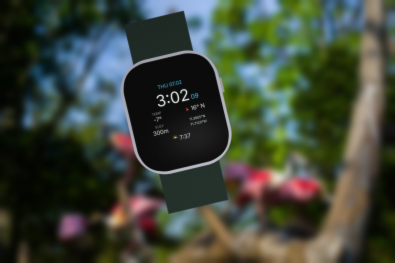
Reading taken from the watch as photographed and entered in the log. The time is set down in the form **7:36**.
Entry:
**3:02**
